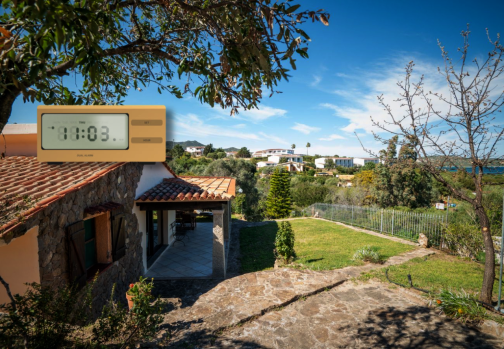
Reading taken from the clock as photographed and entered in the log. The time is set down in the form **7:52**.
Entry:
**11:03**
